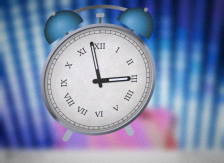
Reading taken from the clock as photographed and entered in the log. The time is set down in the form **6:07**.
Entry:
**2:58**
